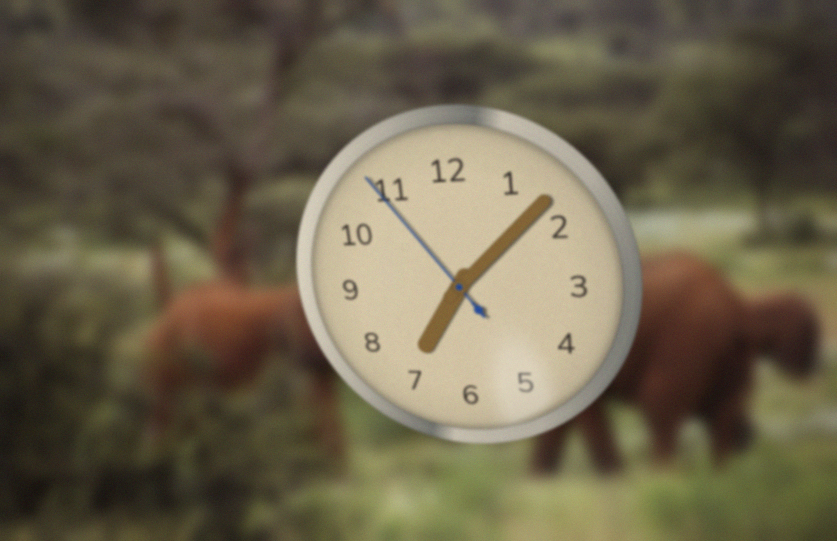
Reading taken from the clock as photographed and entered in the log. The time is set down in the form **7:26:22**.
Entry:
**7:07:54**
